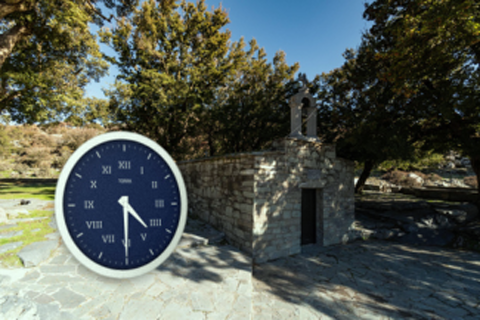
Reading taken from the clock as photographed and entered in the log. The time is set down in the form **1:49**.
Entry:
**4:30**
